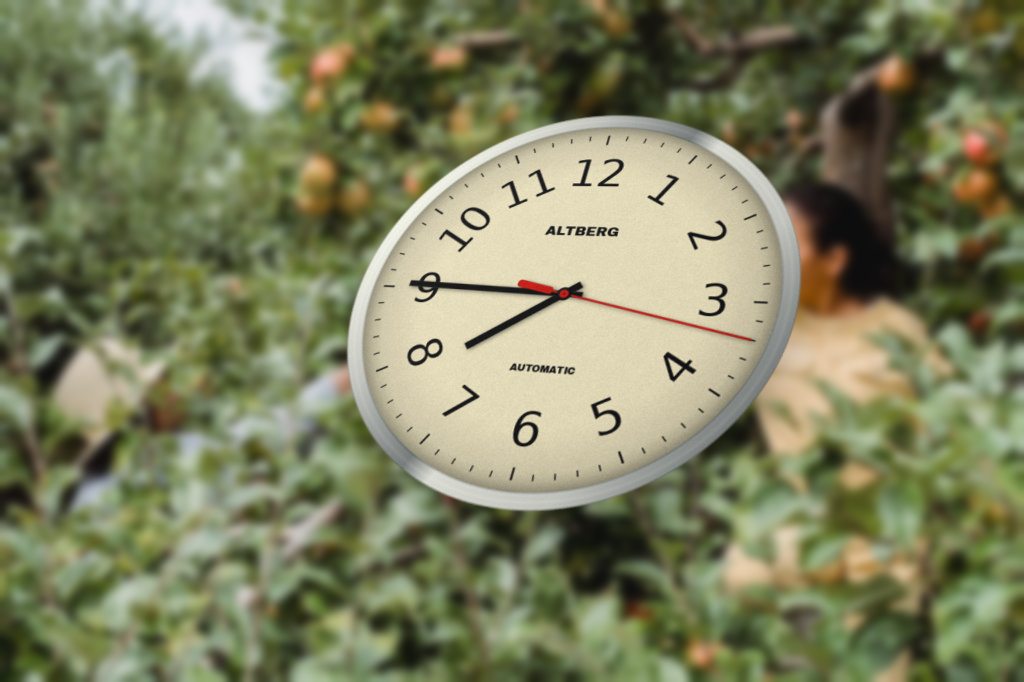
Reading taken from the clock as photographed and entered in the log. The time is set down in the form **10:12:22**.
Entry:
**7:45:17**
